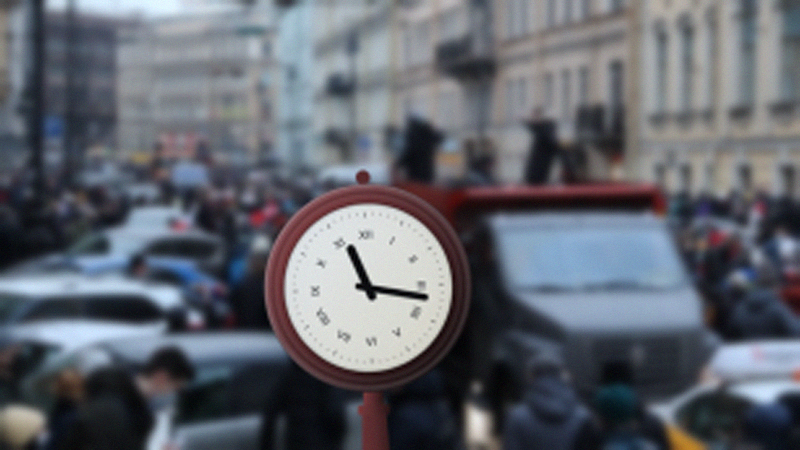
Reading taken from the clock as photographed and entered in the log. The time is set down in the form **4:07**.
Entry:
**11:17**
